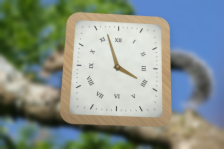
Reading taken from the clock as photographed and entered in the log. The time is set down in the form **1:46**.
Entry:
**3:57**
